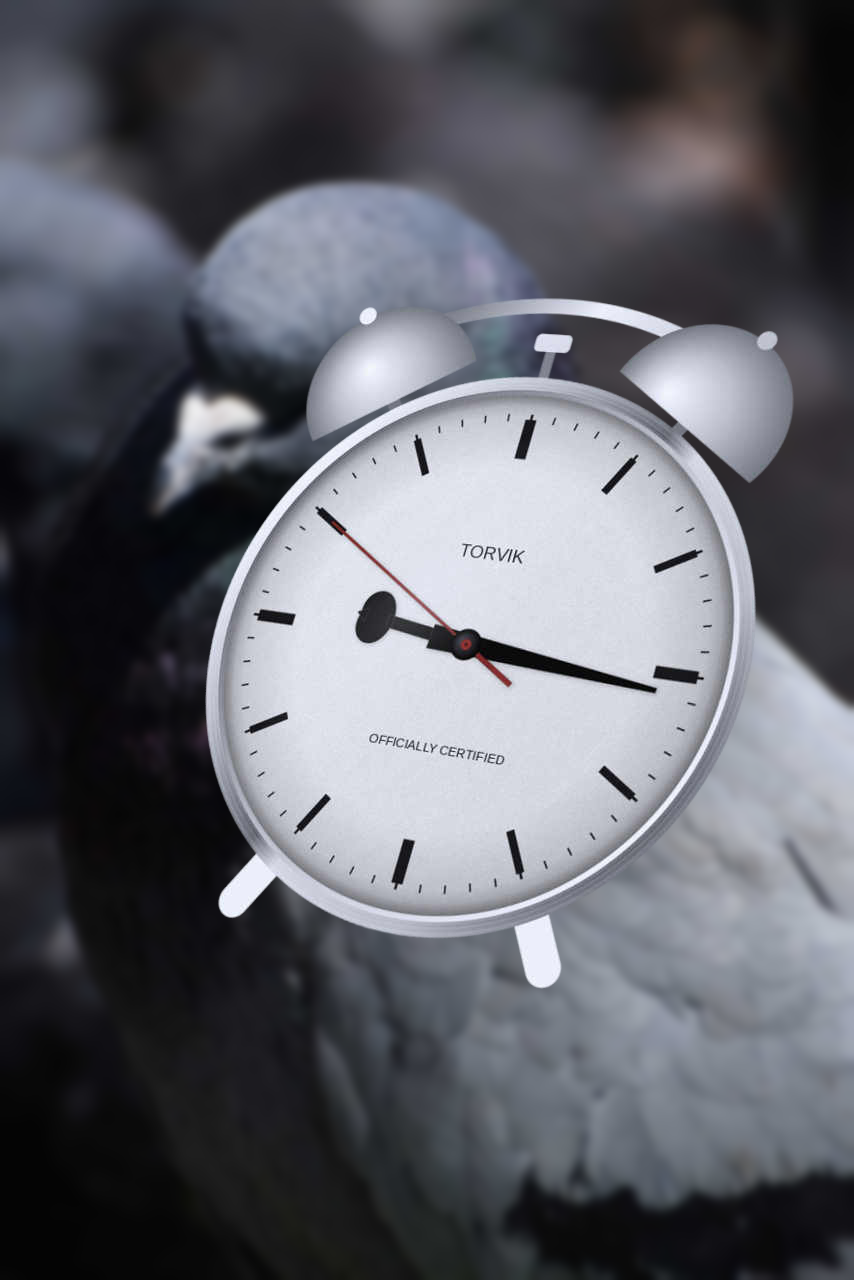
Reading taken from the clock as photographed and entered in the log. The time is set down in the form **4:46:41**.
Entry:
**9:15:50**
